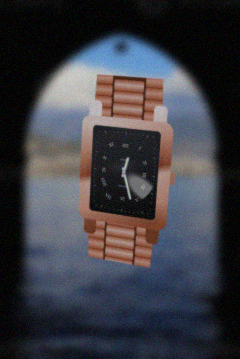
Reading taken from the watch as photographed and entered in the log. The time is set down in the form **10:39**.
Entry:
**12:27**
